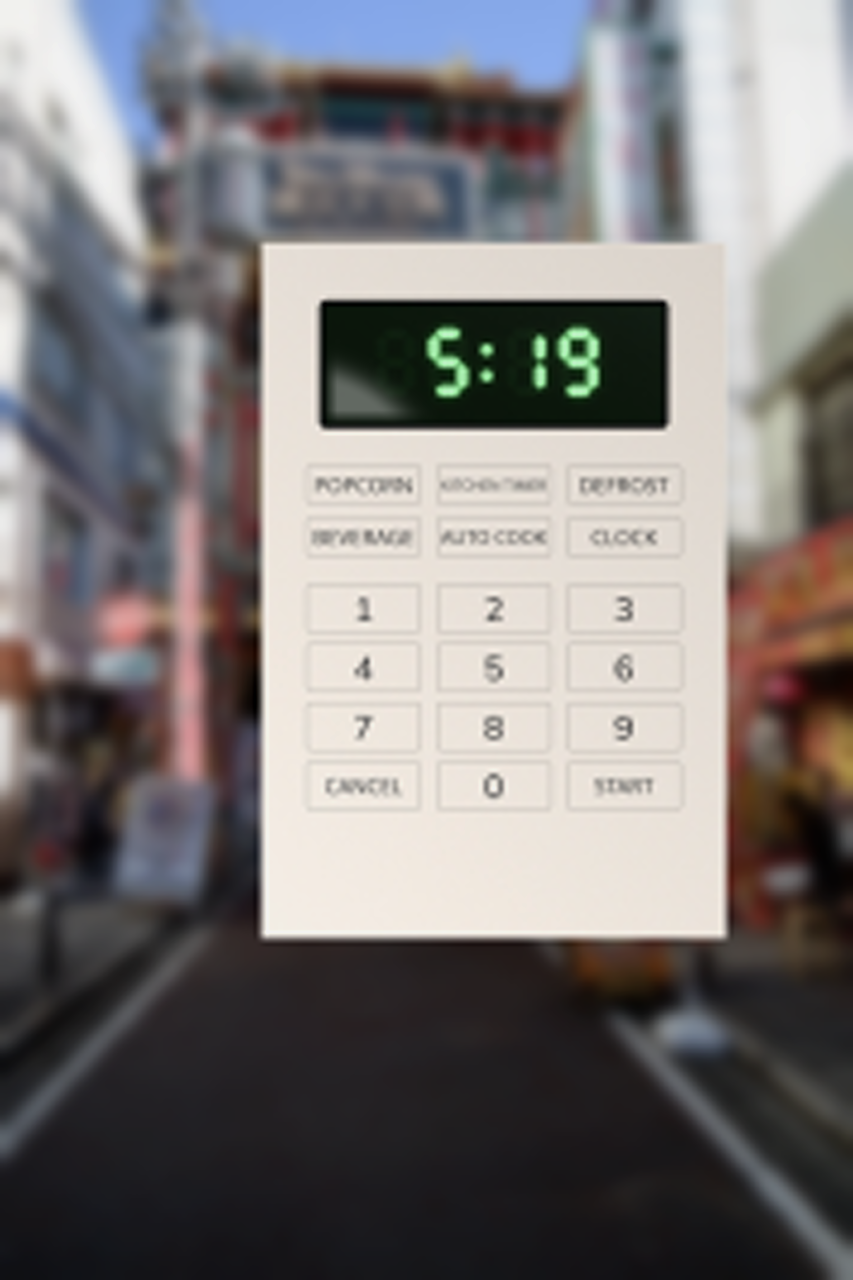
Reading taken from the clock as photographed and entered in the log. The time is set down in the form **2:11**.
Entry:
**5:19**
